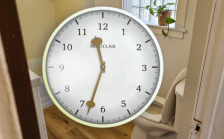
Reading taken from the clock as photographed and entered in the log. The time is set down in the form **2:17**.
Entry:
**11:33**
